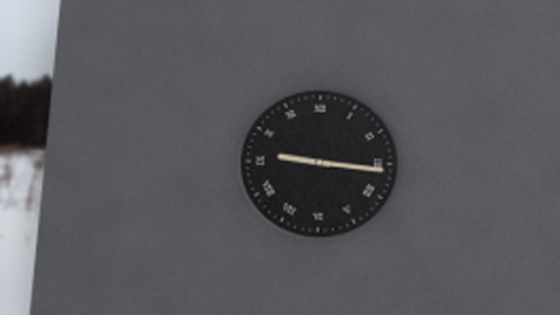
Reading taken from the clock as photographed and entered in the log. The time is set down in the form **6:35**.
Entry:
**9:16**
